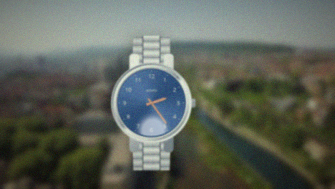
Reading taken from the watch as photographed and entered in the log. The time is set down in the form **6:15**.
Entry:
**2:24**
